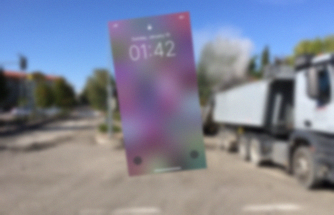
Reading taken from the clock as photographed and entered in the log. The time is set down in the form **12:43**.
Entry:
**1:42**
